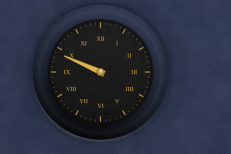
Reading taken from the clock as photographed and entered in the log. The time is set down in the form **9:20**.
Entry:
**9:49**
